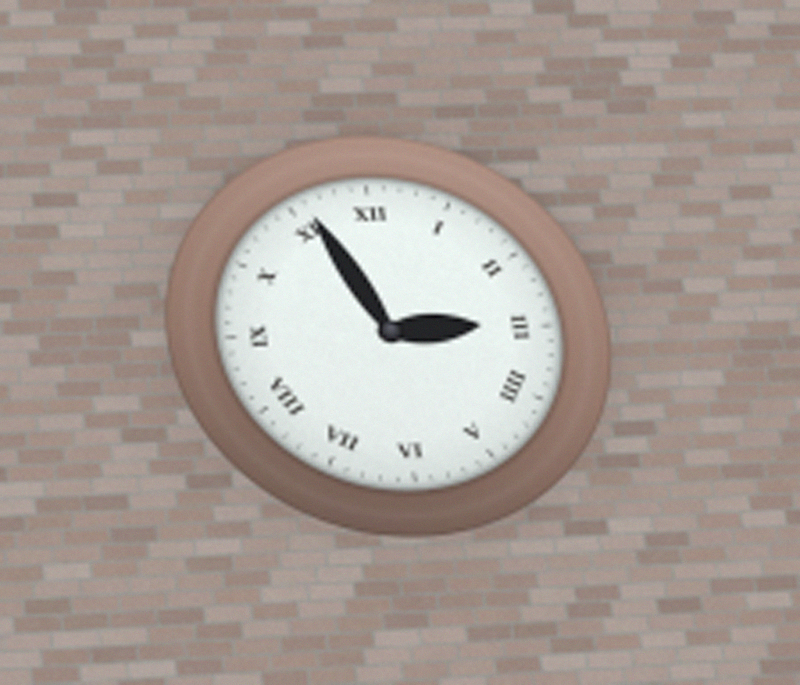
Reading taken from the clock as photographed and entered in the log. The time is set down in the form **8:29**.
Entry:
**2:56**
